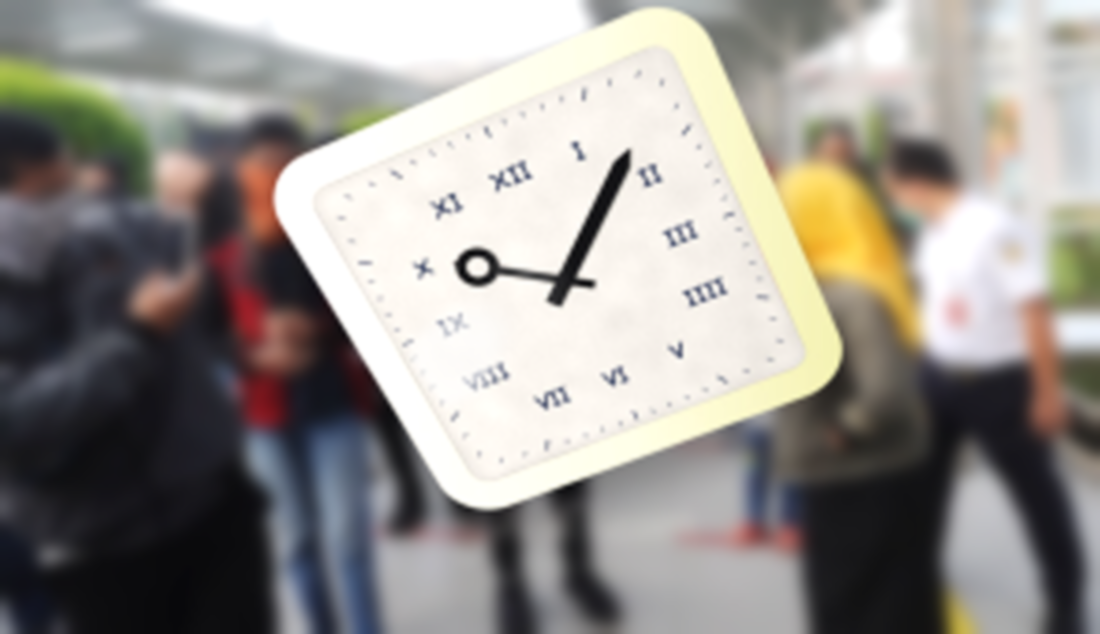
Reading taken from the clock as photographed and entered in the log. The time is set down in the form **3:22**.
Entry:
**10:08**
